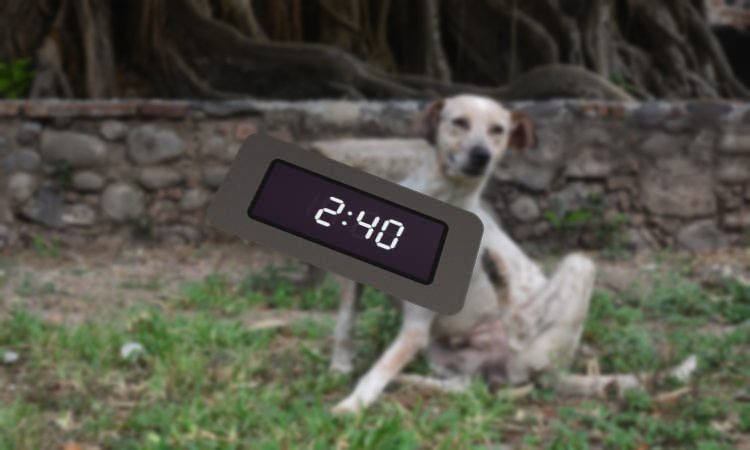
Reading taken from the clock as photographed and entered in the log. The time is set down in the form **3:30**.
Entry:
**2:40**
